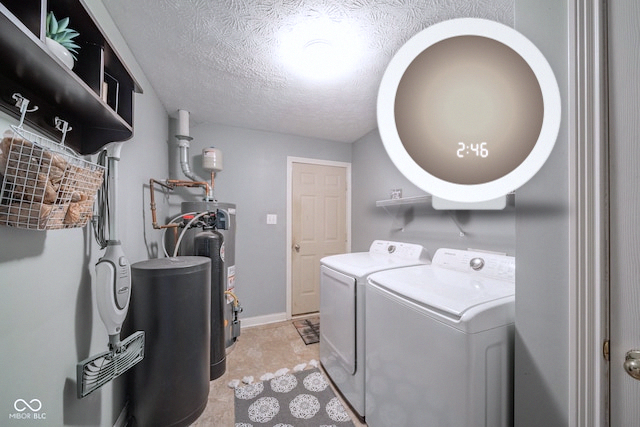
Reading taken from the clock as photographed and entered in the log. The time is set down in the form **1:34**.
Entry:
**2:46**
